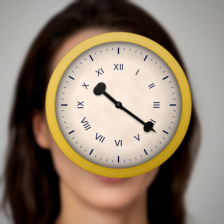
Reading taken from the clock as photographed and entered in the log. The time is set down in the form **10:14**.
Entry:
**10:21**
